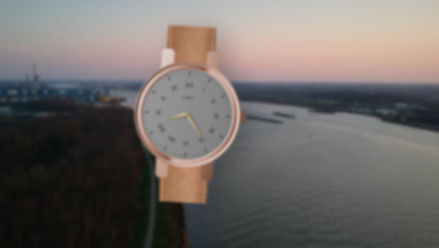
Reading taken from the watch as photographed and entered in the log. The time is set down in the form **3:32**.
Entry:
**8:24**
